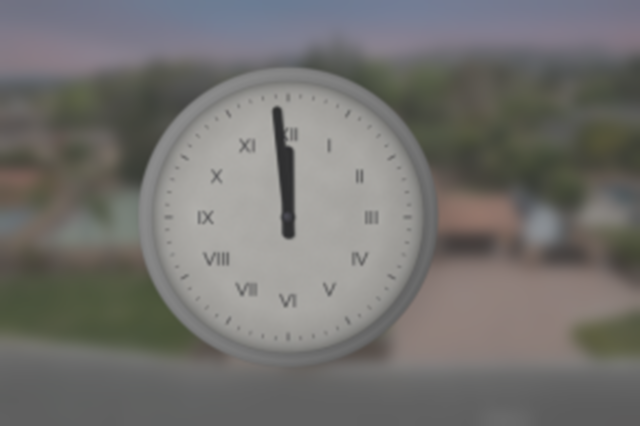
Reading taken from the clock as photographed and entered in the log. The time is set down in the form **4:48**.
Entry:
**11:59**
